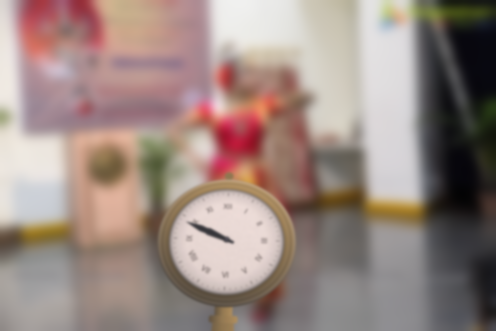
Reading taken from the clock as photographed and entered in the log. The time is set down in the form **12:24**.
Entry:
**9:49**
